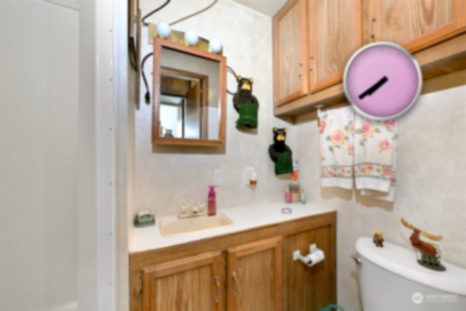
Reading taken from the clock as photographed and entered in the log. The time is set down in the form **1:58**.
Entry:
**7:39**
